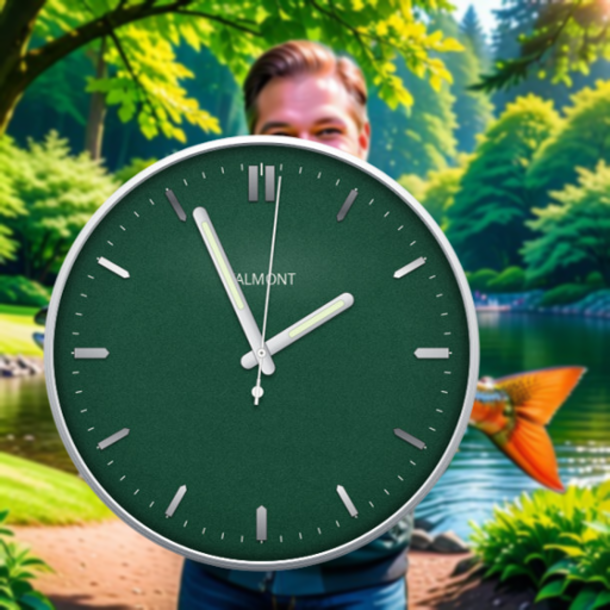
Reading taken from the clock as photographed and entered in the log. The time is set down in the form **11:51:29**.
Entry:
**1:56:01**
